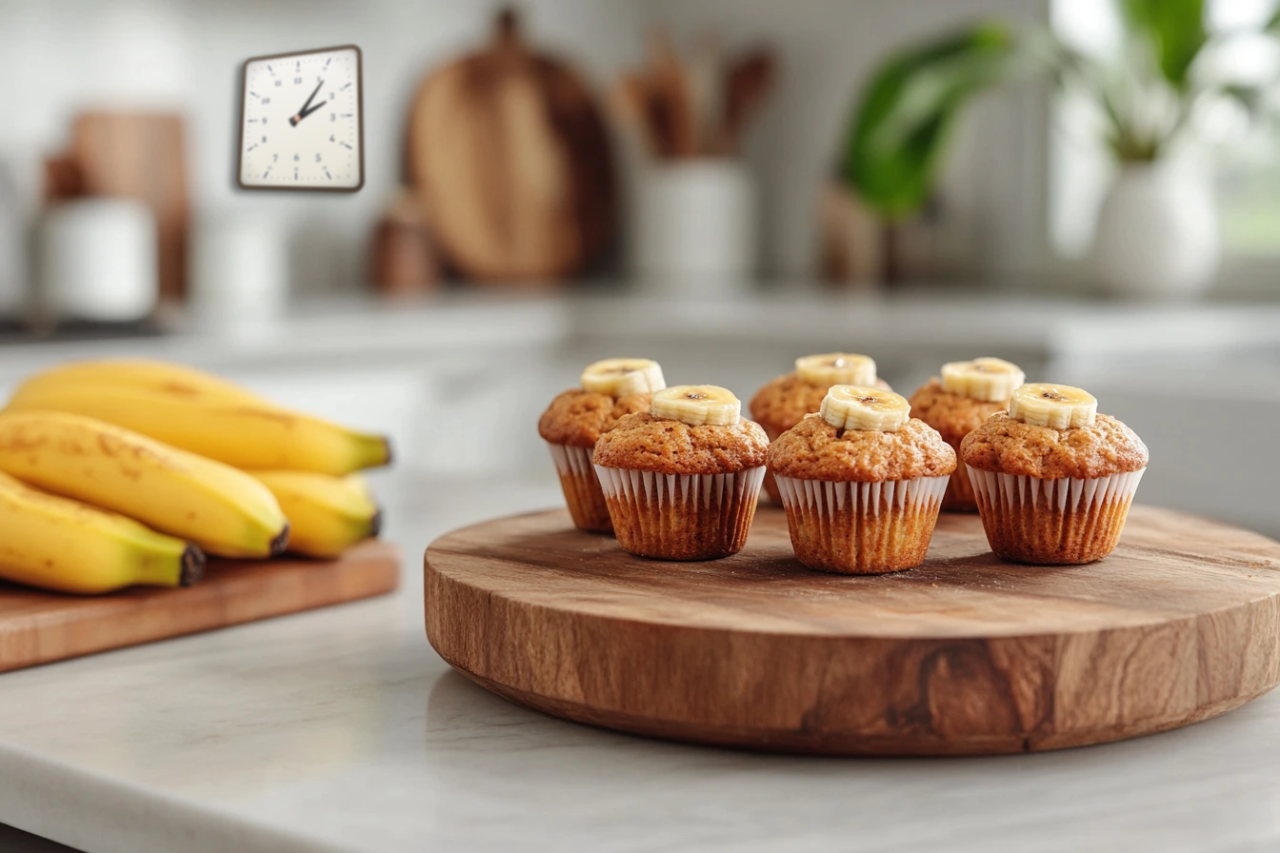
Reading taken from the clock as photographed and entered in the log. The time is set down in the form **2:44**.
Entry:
**2:06**
